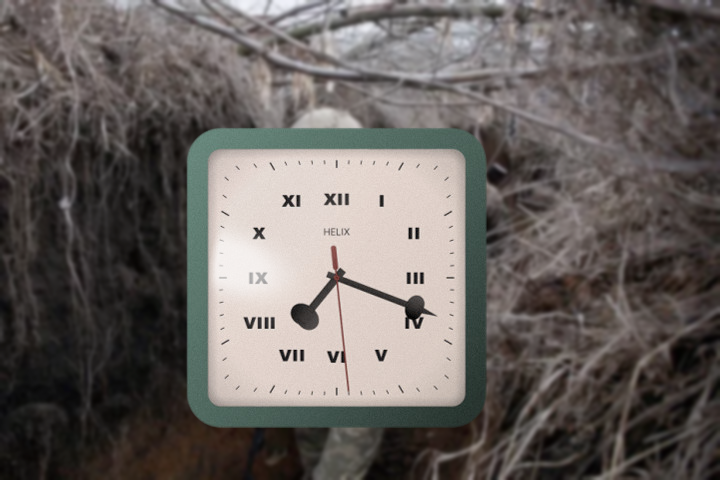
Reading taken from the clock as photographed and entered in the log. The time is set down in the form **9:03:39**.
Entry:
**7:18:29**
